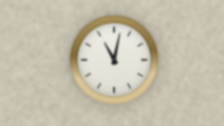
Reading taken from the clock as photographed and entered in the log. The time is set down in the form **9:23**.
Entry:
**11:02**
